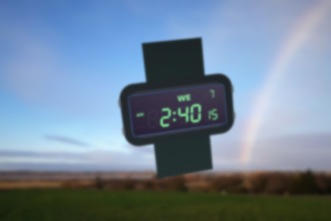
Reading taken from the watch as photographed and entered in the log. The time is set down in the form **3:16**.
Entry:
**2:40**
